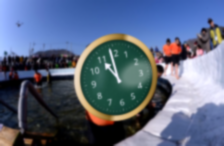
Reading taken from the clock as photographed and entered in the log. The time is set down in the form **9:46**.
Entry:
**10:59**
